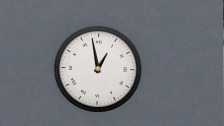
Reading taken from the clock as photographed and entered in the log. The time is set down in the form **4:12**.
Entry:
**12:58**
